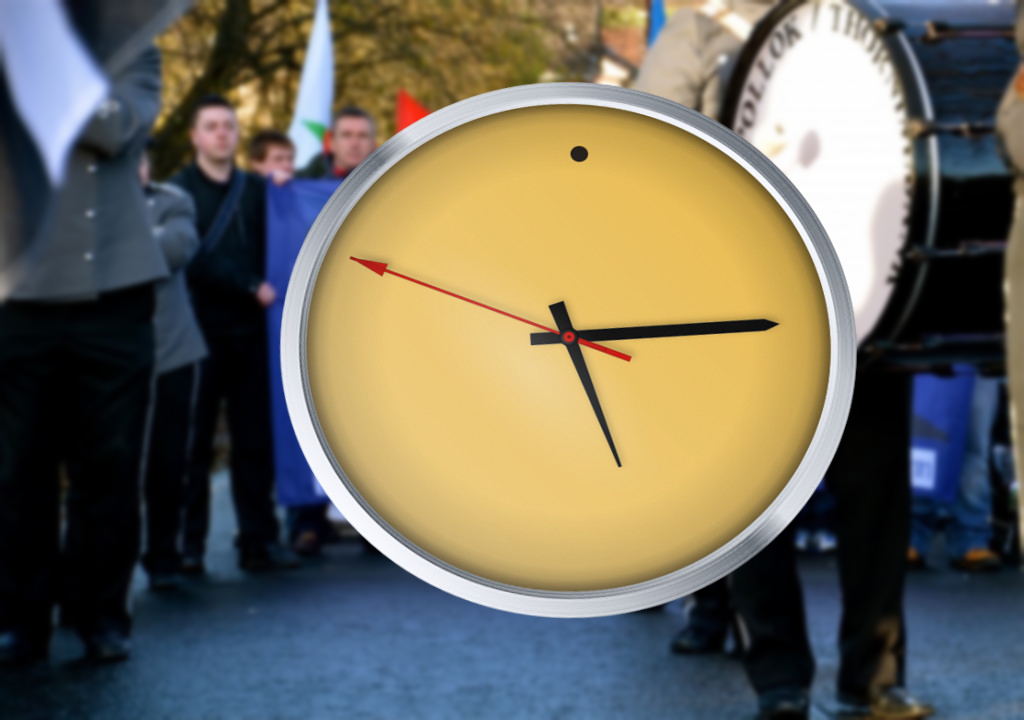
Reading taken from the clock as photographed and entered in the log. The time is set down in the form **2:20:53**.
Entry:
**5:13:48**
